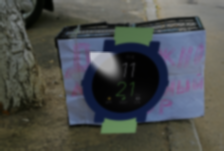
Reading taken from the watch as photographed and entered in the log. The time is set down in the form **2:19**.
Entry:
**11:21**
